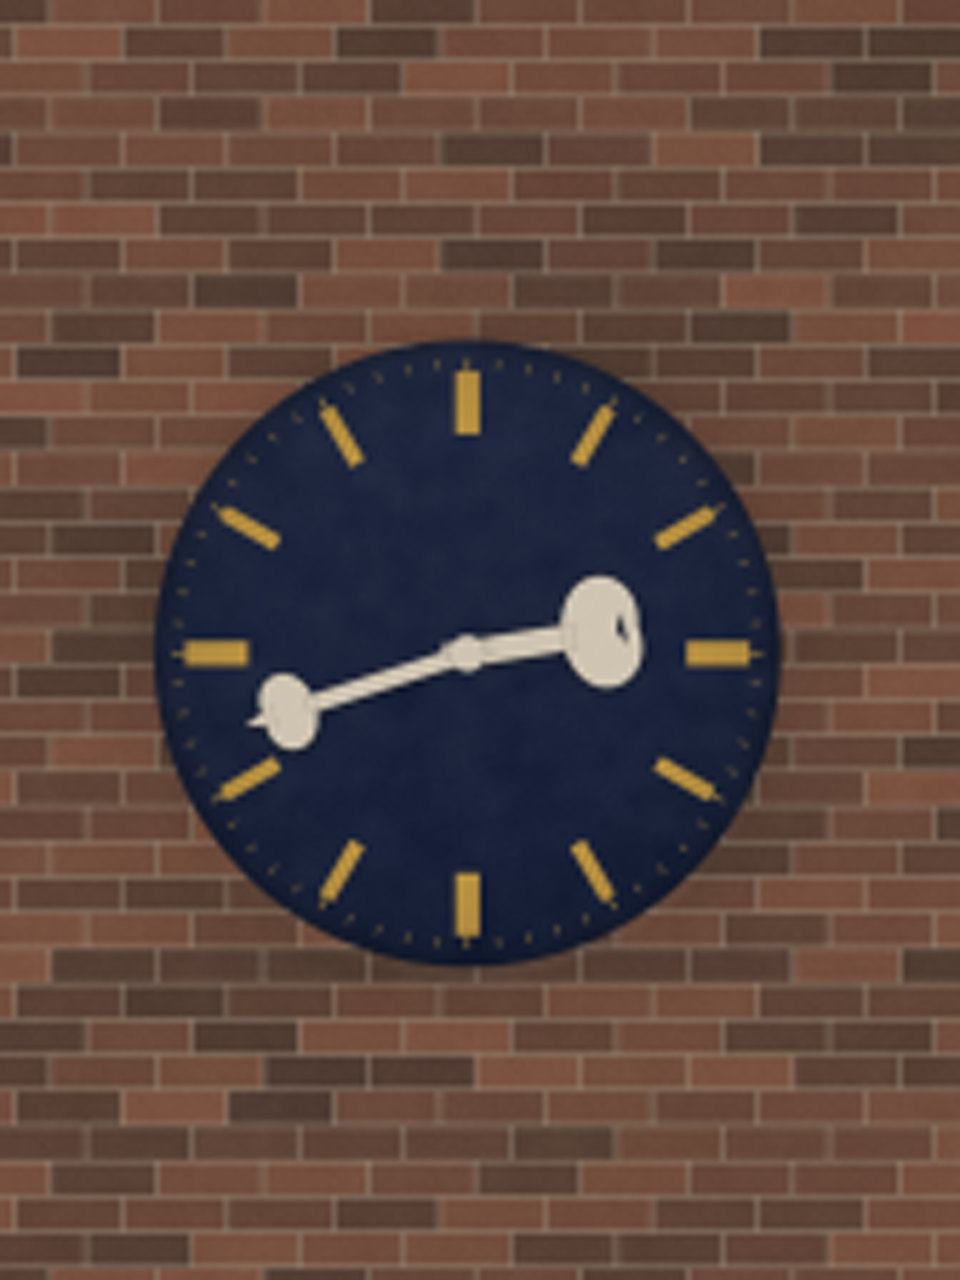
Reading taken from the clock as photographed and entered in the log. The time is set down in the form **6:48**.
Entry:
**2:42**
